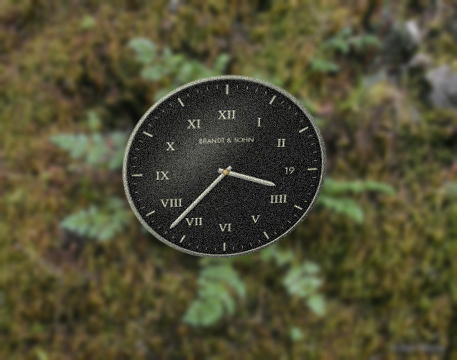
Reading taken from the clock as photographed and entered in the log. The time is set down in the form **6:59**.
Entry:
**3:37**
